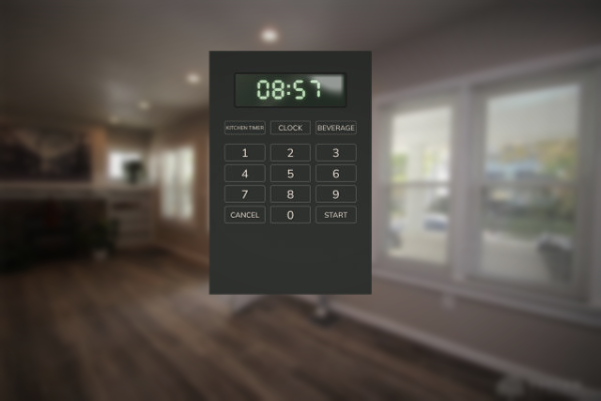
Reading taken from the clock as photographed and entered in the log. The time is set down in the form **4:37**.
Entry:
**8:57**
